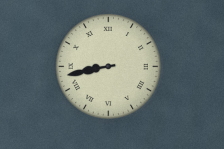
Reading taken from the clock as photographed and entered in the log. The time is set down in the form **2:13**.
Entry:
**8:43**
